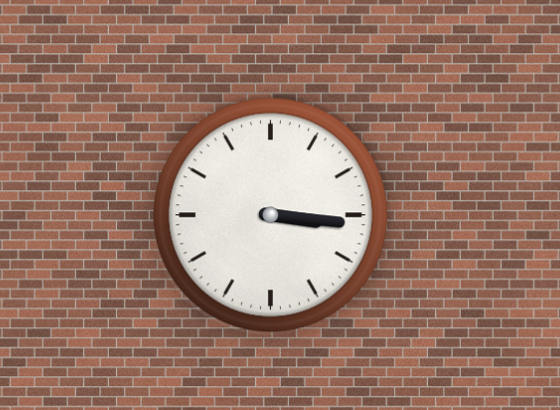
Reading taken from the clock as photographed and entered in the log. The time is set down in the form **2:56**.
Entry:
**3:16**
